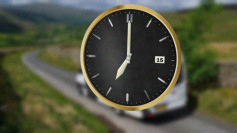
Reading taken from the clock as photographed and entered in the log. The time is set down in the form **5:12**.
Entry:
**7:00**
